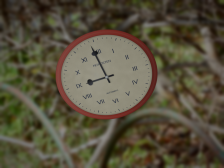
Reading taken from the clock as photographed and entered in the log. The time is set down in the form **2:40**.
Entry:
**8:59**
